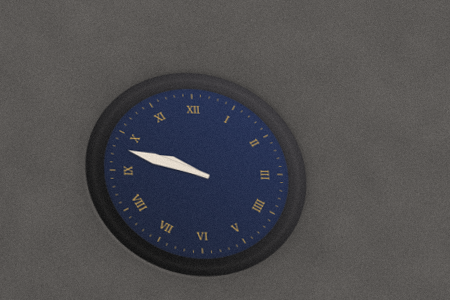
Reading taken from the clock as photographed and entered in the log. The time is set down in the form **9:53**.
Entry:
**9:48**
